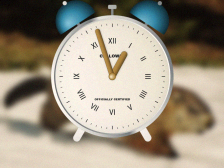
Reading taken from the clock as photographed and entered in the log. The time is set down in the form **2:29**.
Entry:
**12:57**
